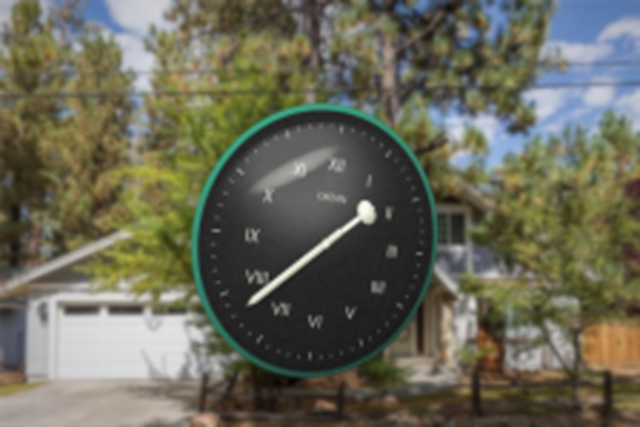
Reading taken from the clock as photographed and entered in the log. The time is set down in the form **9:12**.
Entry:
**1:38**
